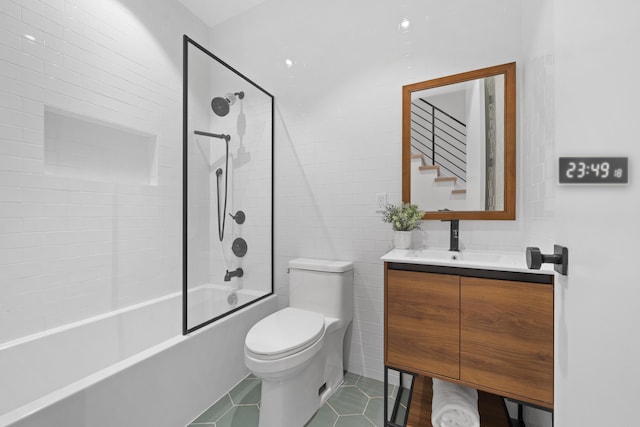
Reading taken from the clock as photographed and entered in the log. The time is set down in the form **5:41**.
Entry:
**23:49**
